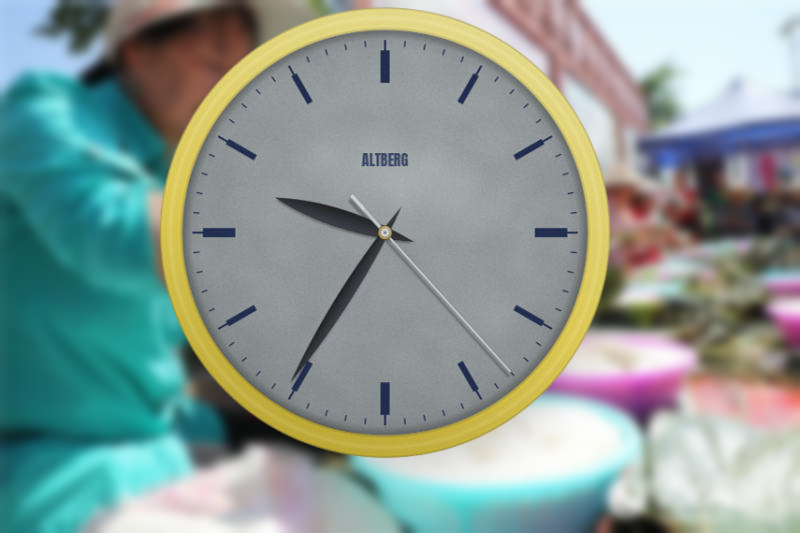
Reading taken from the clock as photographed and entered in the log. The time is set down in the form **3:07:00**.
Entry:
**9:35:23**
